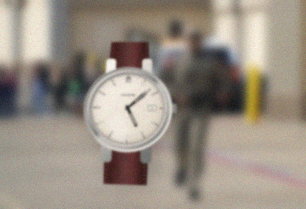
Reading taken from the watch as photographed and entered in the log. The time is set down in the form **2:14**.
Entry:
**5:08**
